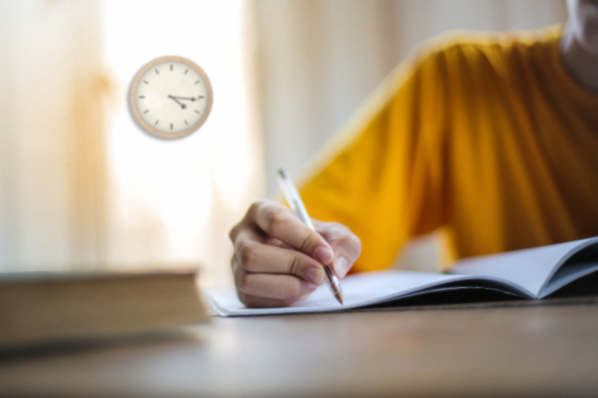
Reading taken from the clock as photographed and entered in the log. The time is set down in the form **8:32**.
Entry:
**4:16**
